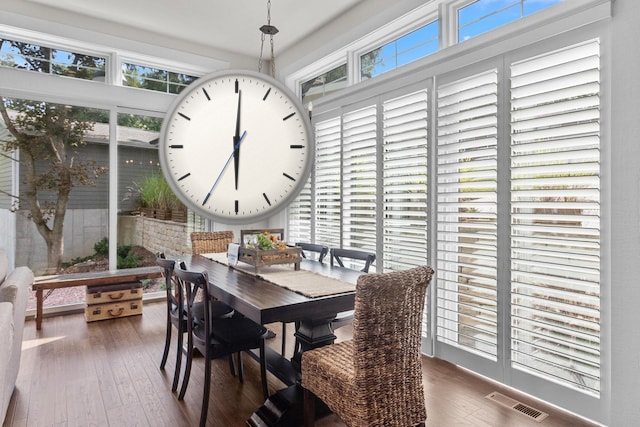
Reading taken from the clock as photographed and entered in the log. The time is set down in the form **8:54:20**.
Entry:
**6:00:35**
